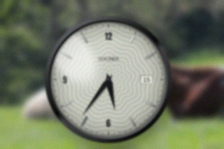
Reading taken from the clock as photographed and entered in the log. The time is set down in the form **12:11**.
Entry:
**5:36**
